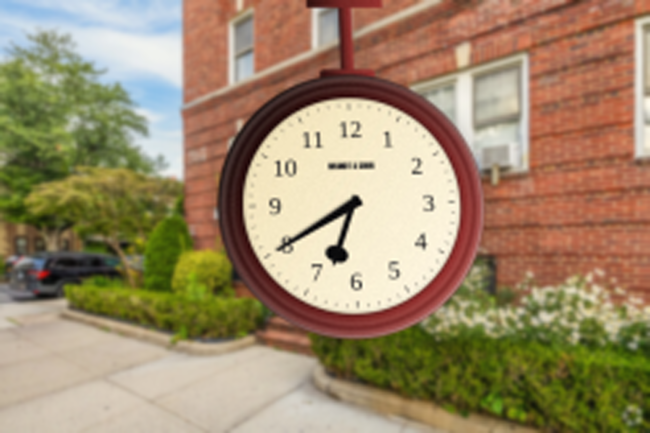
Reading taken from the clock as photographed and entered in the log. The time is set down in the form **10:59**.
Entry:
**6:40**
